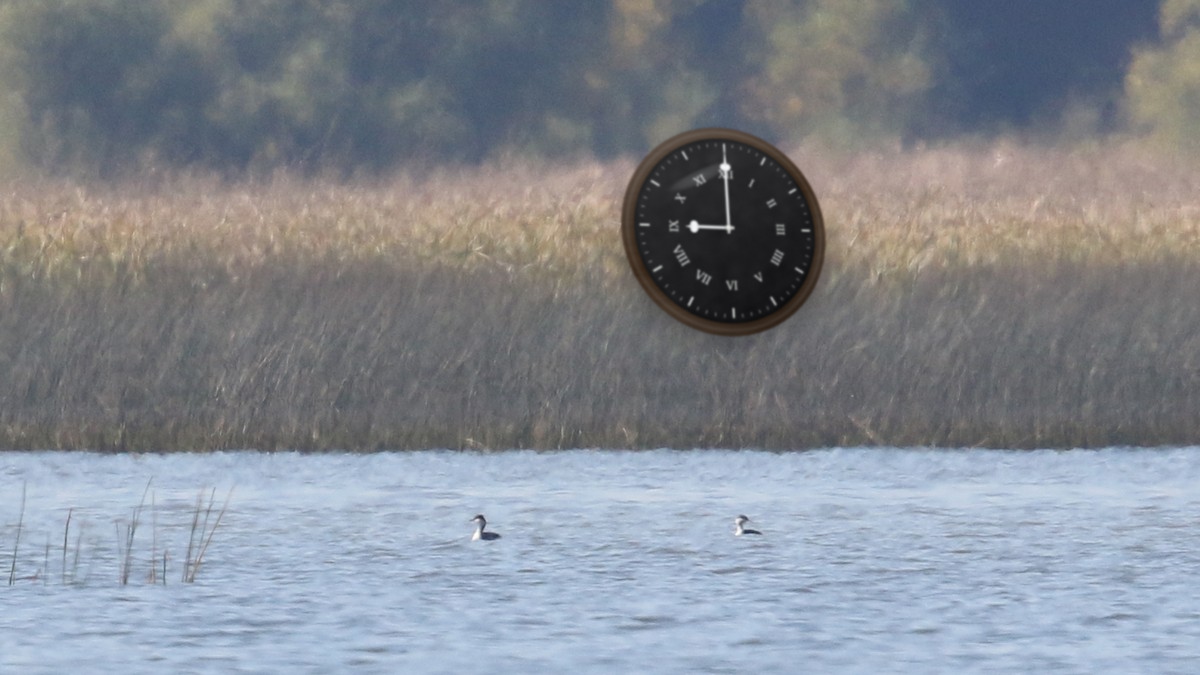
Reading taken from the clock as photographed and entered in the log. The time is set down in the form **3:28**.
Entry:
**9:00**
